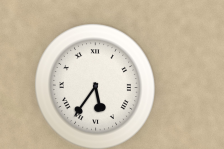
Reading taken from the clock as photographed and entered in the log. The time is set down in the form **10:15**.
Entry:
**5:36**
